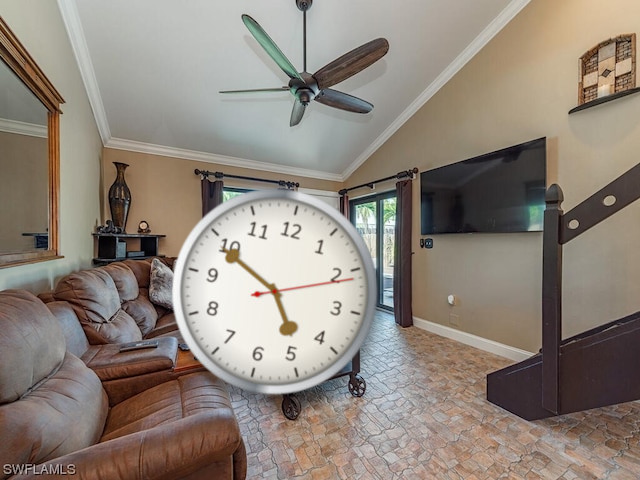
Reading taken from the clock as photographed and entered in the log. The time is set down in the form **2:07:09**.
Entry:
**4:49:11**
